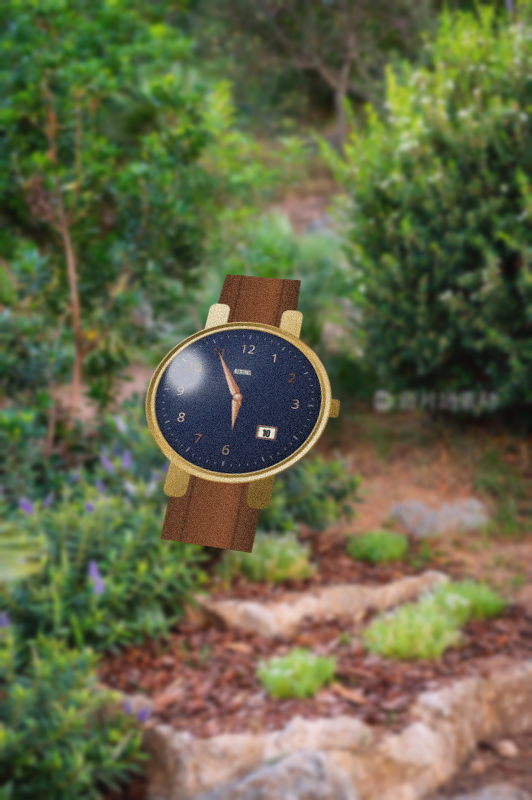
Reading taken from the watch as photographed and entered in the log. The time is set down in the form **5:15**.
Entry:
**5:55**
